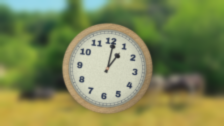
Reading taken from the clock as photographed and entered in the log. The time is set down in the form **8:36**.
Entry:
**1:01**
